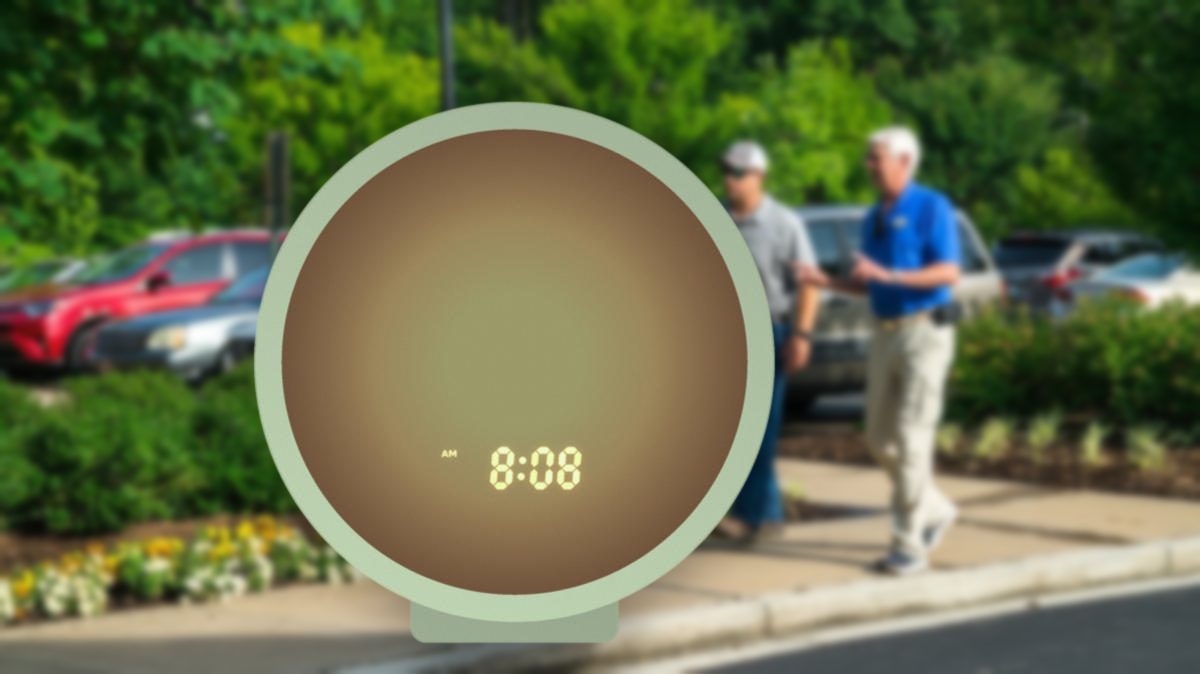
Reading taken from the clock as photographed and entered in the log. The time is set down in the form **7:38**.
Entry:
**8:08**
